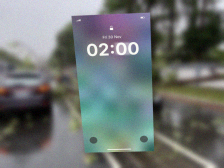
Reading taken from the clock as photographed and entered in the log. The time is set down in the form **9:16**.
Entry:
**2:00**
